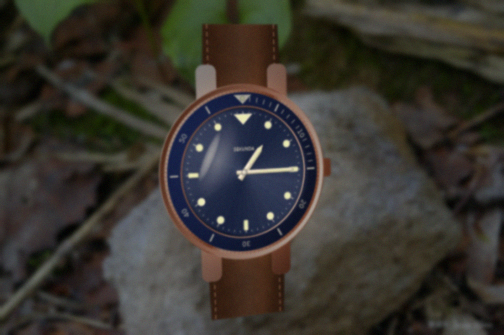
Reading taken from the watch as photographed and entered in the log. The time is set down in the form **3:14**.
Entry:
**1:15**
